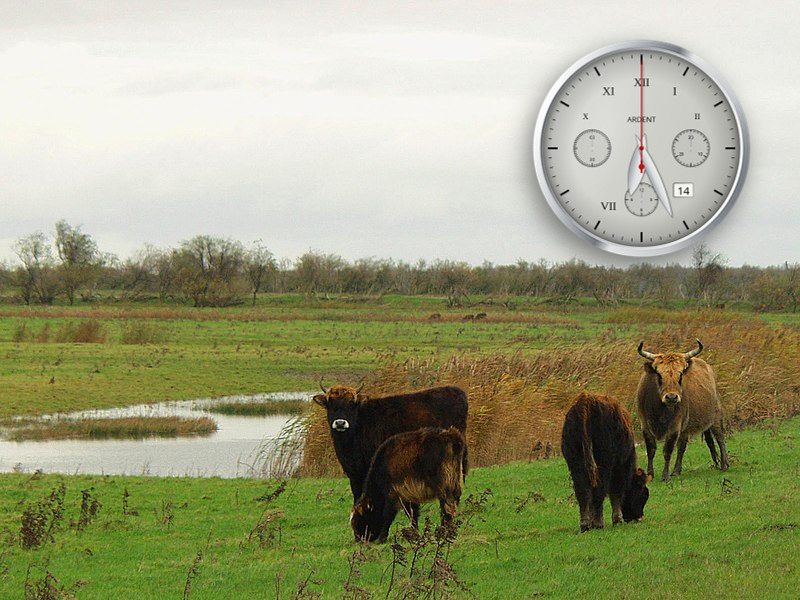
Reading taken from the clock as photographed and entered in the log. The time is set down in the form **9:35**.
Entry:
**6:26**
